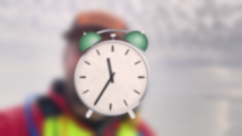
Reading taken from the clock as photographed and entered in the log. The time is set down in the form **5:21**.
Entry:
**11:35**
